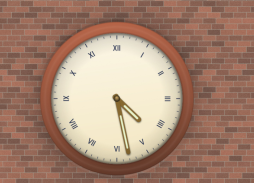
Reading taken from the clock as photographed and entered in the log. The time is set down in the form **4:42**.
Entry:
**4:28**
